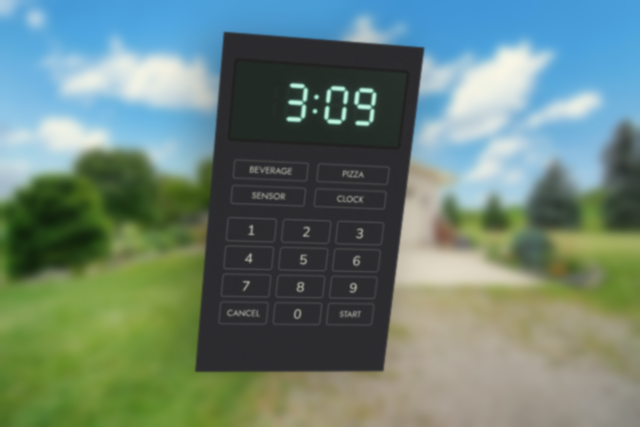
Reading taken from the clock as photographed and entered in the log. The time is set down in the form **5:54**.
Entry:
**3:09**
